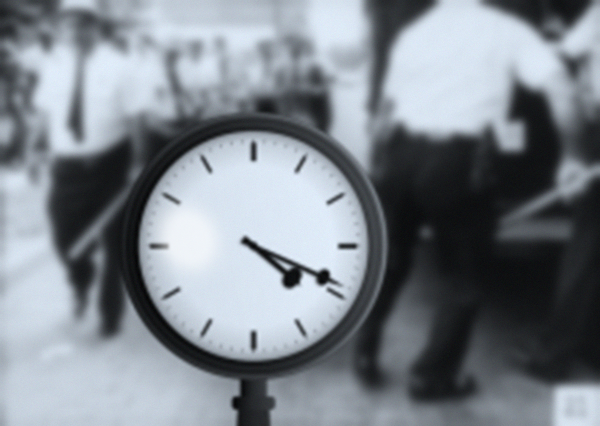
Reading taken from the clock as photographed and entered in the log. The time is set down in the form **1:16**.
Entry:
**4:19**
